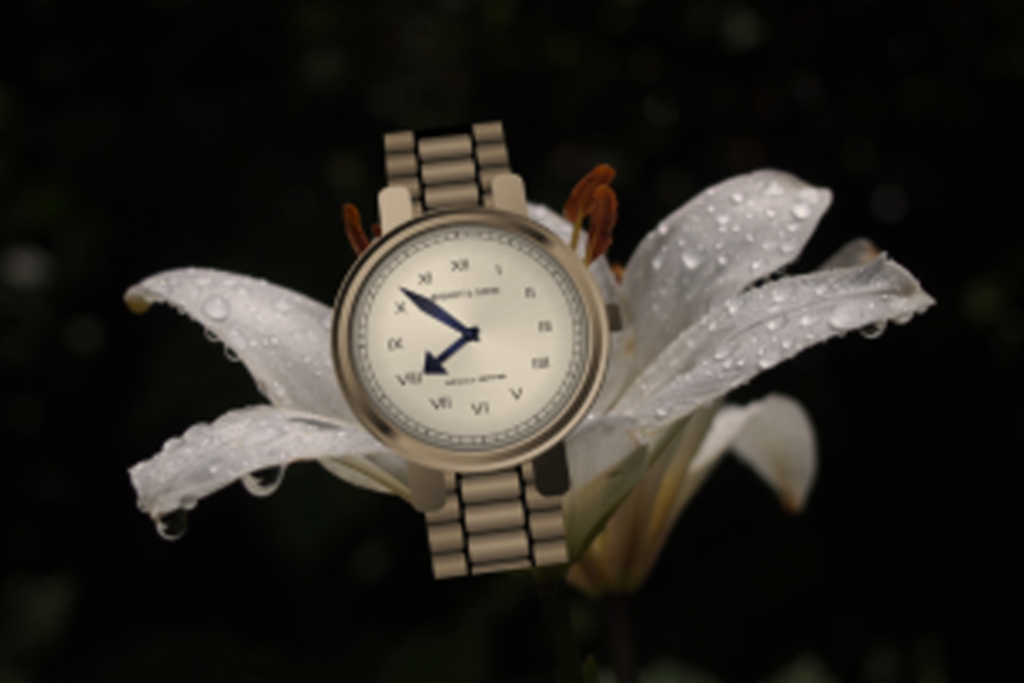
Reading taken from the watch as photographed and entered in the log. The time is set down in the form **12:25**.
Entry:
**7:52**
